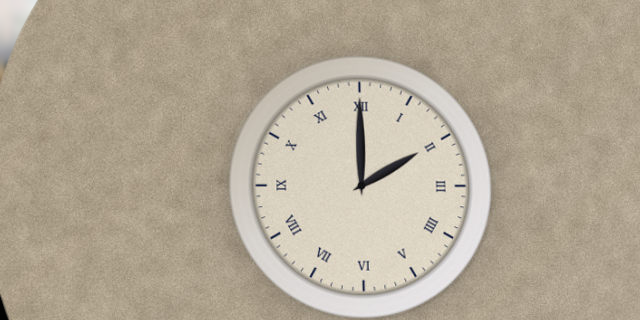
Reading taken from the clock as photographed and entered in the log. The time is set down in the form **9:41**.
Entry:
**2:00**
